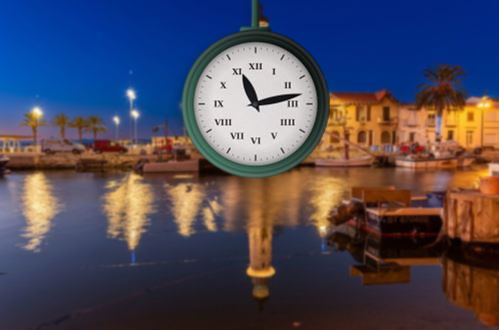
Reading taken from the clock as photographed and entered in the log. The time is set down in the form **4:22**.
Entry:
**11:13**
